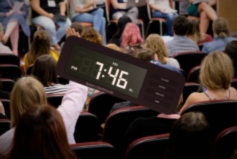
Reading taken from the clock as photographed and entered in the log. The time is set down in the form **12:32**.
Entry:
**7:46**
